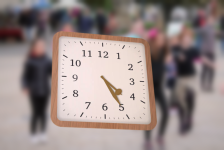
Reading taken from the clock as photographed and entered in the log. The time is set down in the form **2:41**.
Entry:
**4:25**
